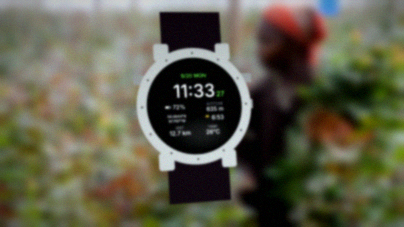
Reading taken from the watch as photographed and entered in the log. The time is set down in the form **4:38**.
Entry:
**11:33**
